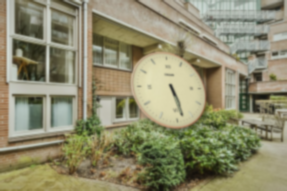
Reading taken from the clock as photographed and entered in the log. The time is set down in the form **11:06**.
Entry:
**5:28**
